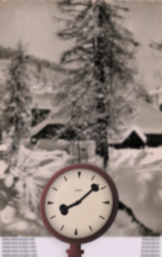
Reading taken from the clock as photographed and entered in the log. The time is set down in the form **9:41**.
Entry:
**8:08**
